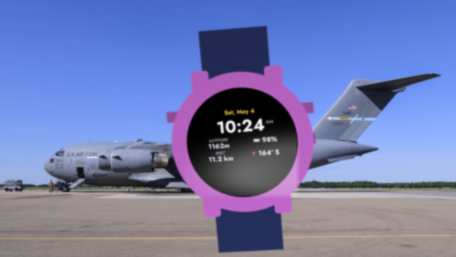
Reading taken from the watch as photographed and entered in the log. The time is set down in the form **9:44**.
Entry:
**10:24**
